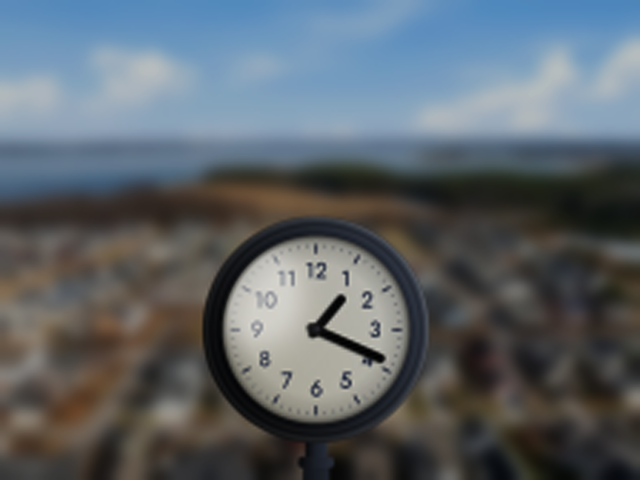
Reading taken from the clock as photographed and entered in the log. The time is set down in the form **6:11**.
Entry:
**1:19**
